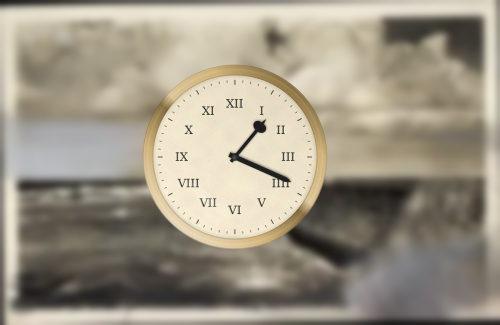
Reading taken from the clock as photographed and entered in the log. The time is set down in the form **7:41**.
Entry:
**1:19**
